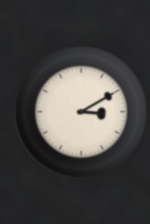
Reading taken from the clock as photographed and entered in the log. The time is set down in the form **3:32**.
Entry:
**3:10**
